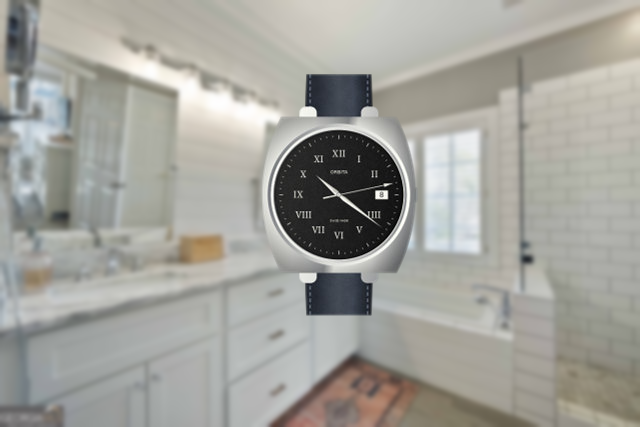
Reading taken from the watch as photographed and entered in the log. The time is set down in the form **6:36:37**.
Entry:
**10:21:13**
